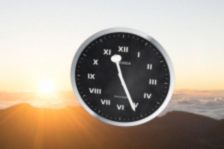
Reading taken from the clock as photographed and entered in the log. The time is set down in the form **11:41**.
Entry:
**11:26**
